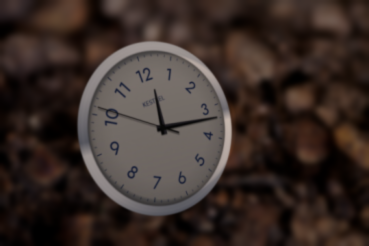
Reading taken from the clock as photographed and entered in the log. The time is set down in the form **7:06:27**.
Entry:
**12:16:51**
